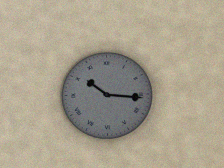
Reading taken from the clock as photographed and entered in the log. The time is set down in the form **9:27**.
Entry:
**10:16**
